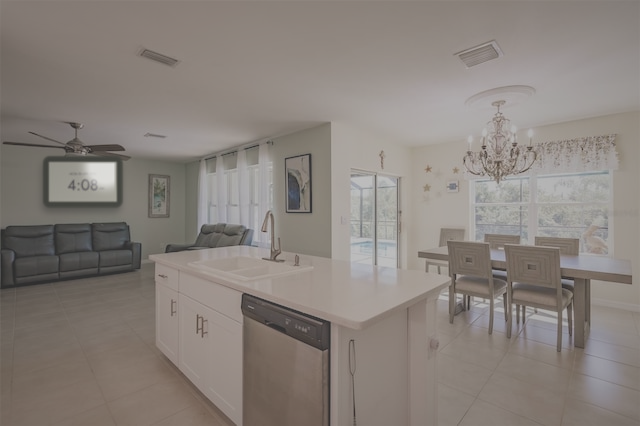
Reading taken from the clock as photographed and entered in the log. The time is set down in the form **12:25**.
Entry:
**4:08**
